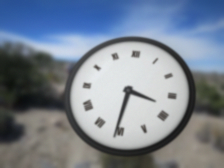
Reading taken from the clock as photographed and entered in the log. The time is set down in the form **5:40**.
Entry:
**3:31**
